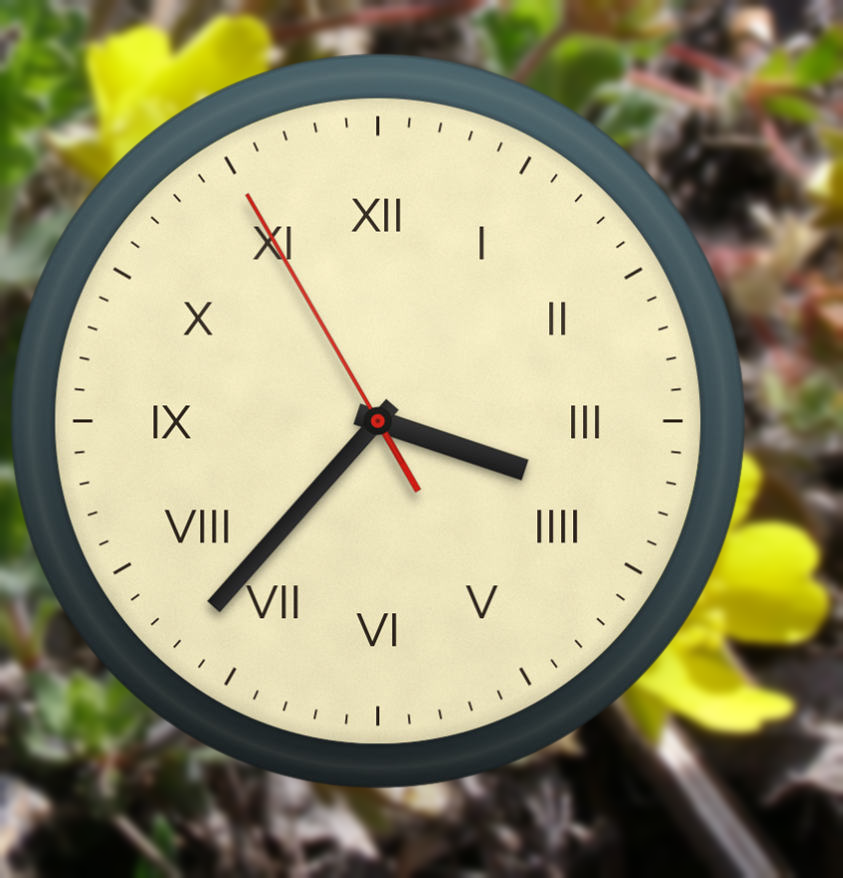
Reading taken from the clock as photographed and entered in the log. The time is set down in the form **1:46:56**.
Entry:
**3:36:55**
